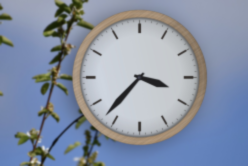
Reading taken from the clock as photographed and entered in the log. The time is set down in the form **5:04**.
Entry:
**3:37**
